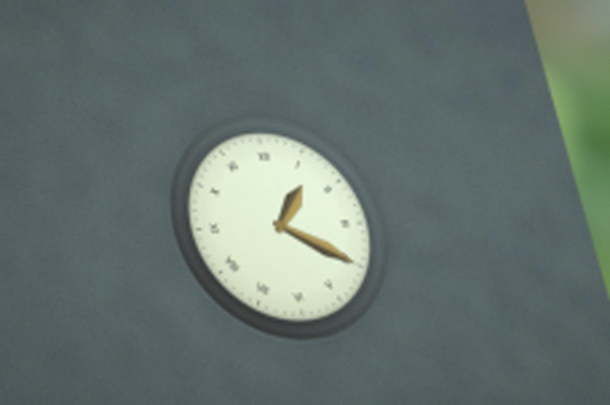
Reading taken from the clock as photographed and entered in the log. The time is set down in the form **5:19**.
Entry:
**1:20**
